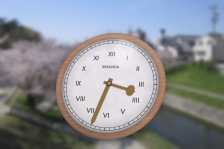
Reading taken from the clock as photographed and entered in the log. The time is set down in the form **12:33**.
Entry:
**3:33**
